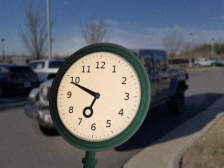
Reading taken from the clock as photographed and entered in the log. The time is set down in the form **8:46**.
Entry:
**6:49**
